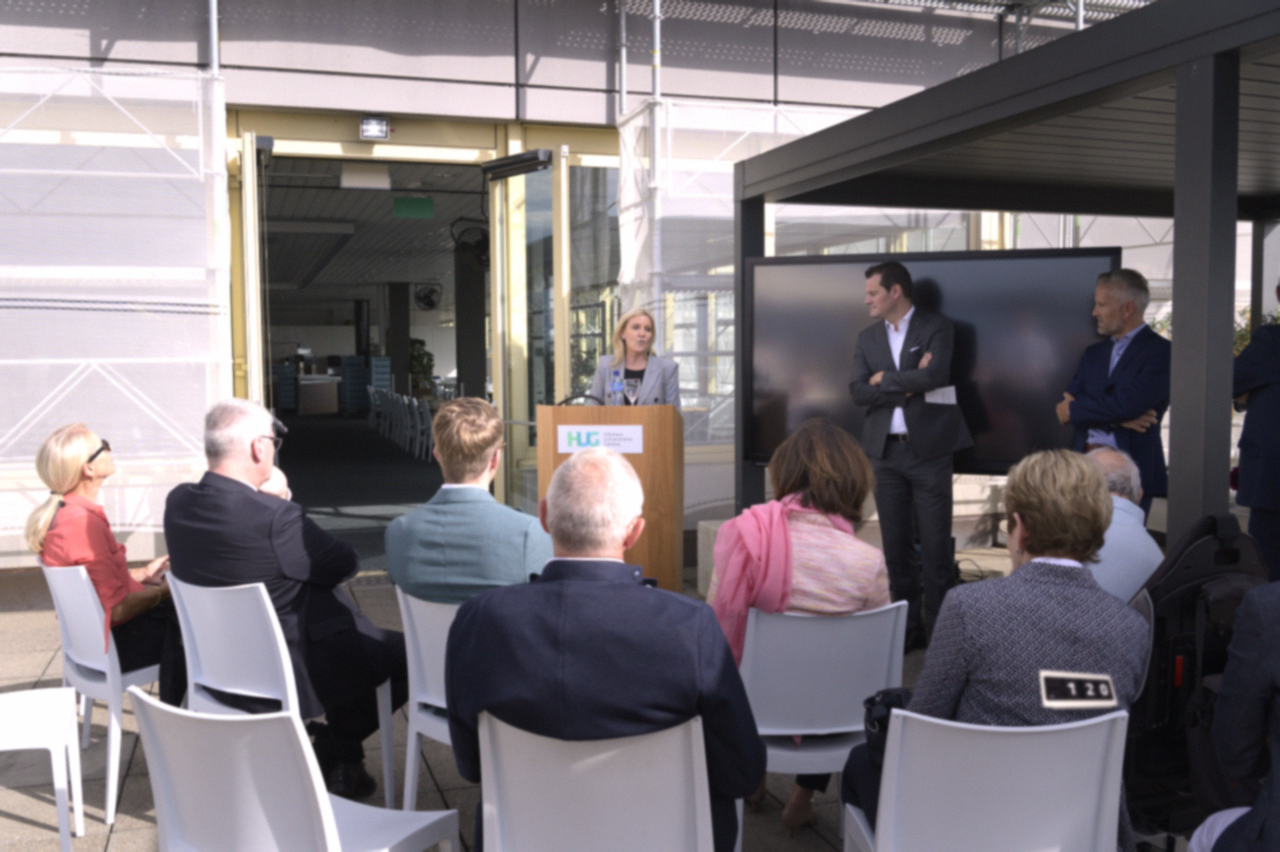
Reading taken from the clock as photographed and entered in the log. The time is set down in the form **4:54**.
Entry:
**1:20**
